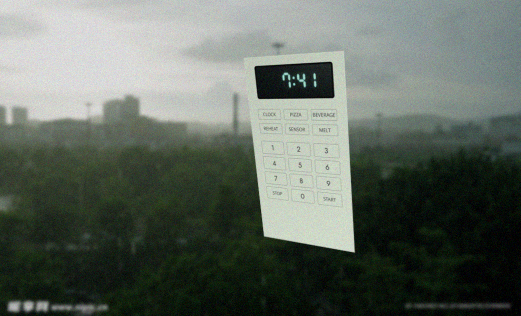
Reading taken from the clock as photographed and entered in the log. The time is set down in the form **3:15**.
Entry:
**7:41**
